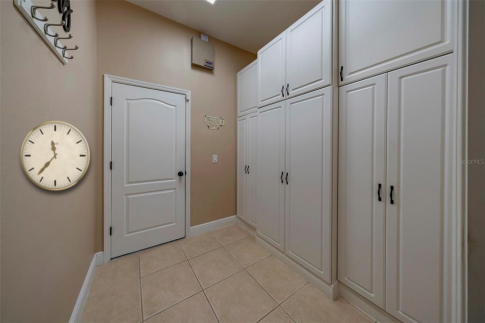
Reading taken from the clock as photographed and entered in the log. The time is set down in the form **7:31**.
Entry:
**11:37**
